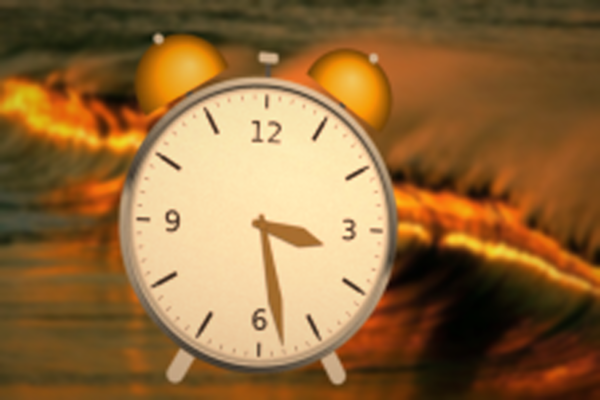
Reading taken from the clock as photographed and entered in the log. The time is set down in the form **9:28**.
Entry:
**3:28**
